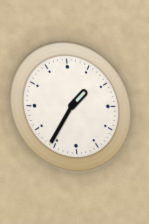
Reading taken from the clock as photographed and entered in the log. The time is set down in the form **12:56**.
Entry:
**1:36**
